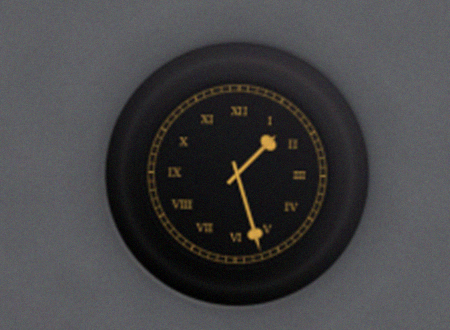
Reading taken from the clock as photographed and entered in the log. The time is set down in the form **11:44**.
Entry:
**1:27**
